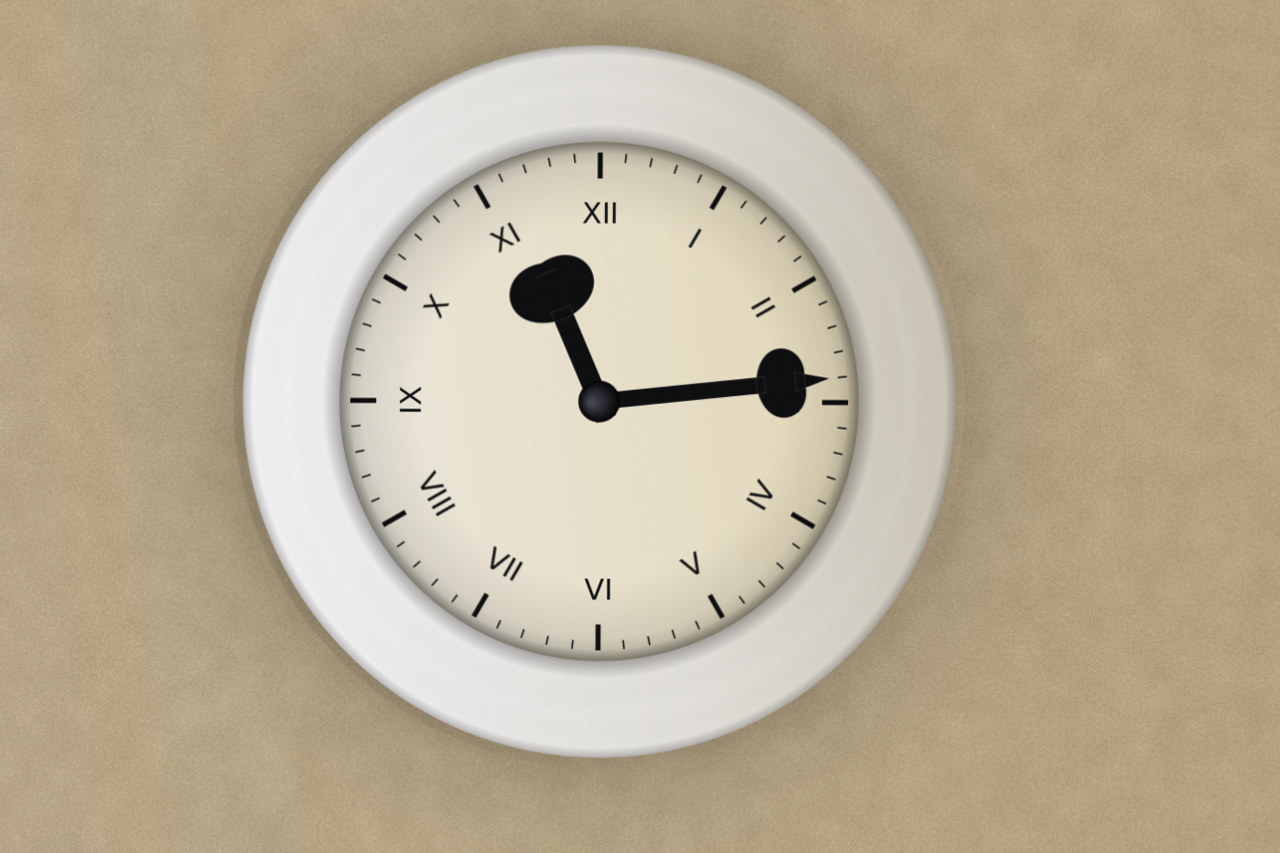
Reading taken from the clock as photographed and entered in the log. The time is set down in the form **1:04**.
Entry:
**11:14**
